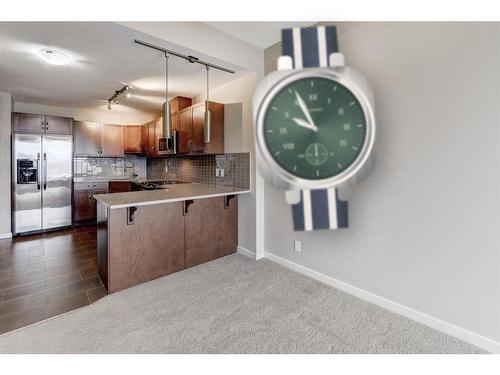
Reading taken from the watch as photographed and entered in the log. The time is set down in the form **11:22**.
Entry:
**9:56**
